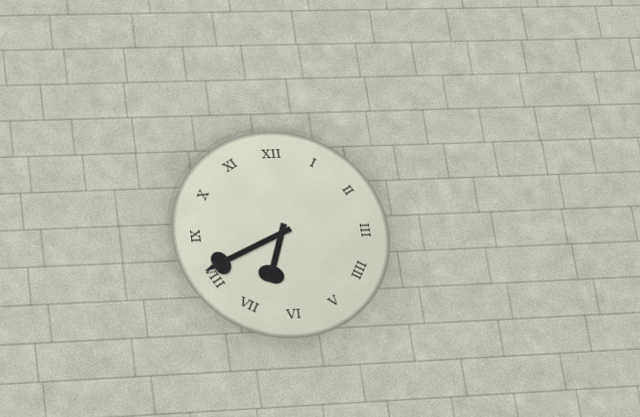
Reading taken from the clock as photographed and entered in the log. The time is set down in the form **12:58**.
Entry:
**6:41**
